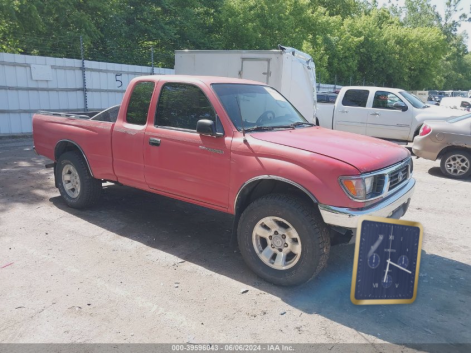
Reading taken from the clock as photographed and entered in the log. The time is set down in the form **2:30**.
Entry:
**6:18**
